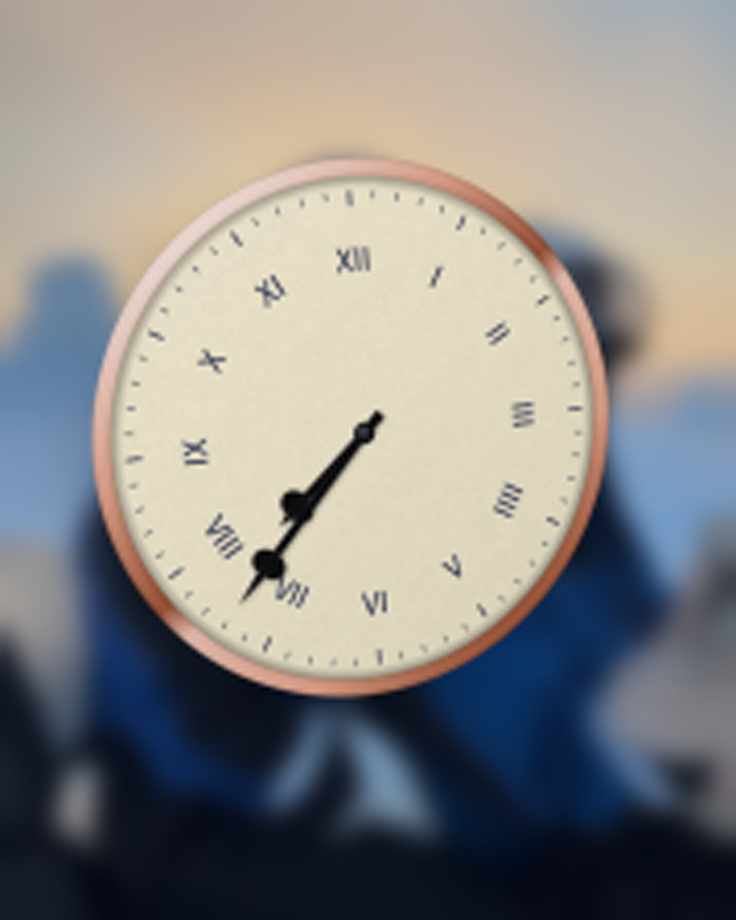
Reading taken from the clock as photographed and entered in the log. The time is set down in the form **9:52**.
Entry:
**7:37**
